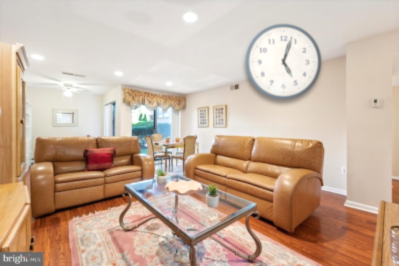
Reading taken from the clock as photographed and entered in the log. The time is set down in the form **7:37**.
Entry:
**5:03**
